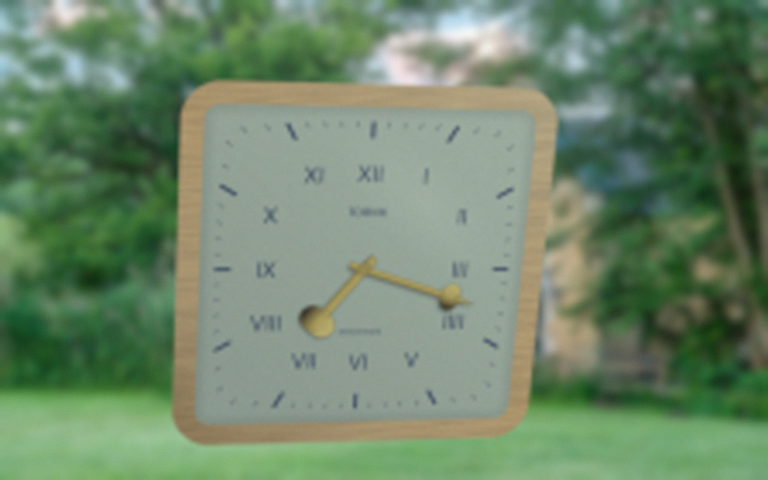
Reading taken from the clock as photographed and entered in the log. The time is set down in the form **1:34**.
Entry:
**7:18**
